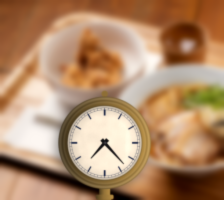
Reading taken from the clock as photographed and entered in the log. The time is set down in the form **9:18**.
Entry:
**7:23**
